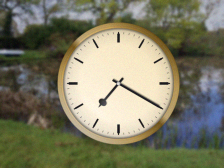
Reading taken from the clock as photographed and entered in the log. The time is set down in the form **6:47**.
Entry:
**7:20**
